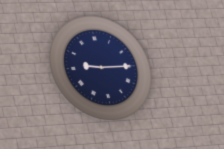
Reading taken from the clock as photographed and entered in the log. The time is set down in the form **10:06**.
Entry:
**9:15**
